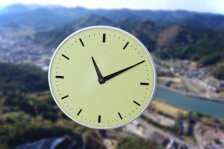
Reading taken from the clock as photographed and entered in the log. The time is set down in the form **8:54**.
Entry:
**11:10**
